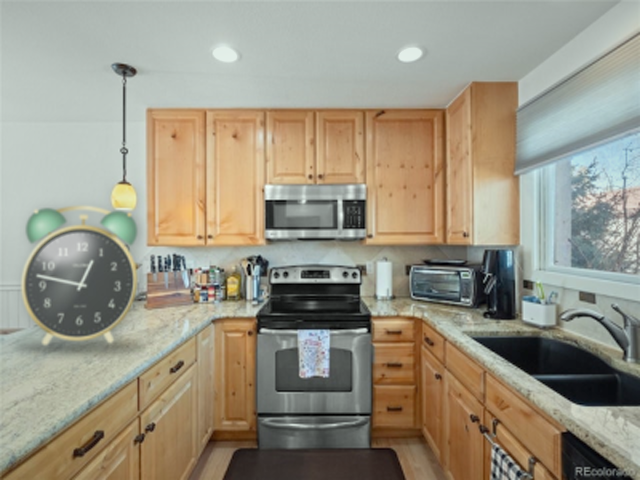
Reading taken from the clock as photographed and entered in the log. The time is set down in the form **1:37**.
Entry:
**12:47**
